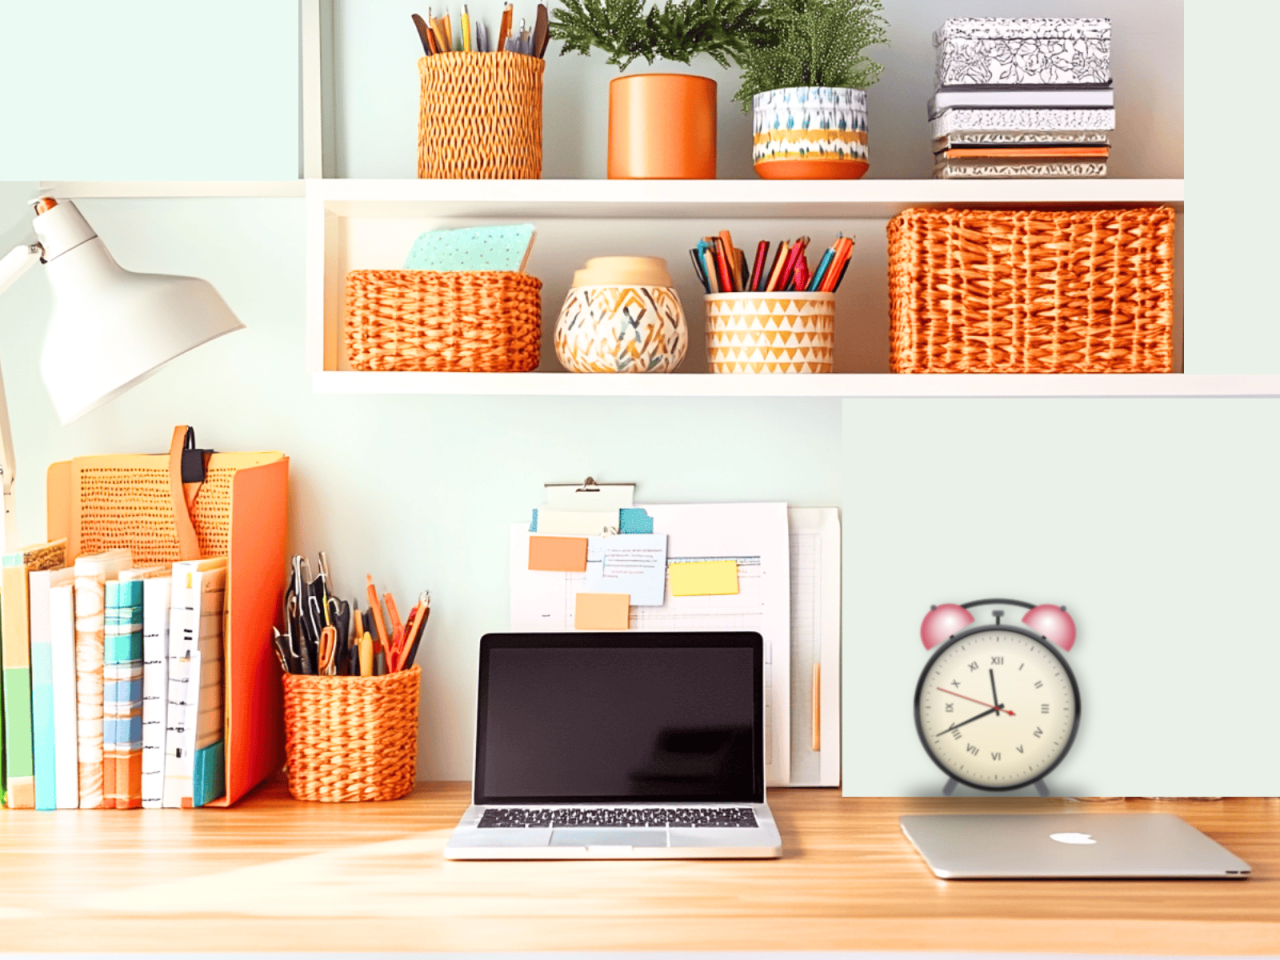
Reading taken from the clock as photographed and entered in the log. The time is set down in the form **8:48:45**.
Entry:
**11:40:48**
